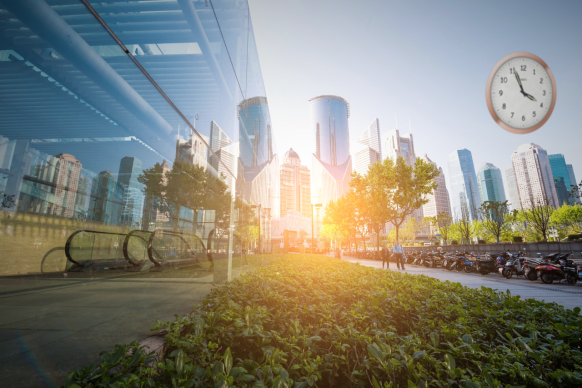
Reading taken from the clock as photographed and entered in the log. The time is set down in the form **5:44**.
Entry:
**3:56**
